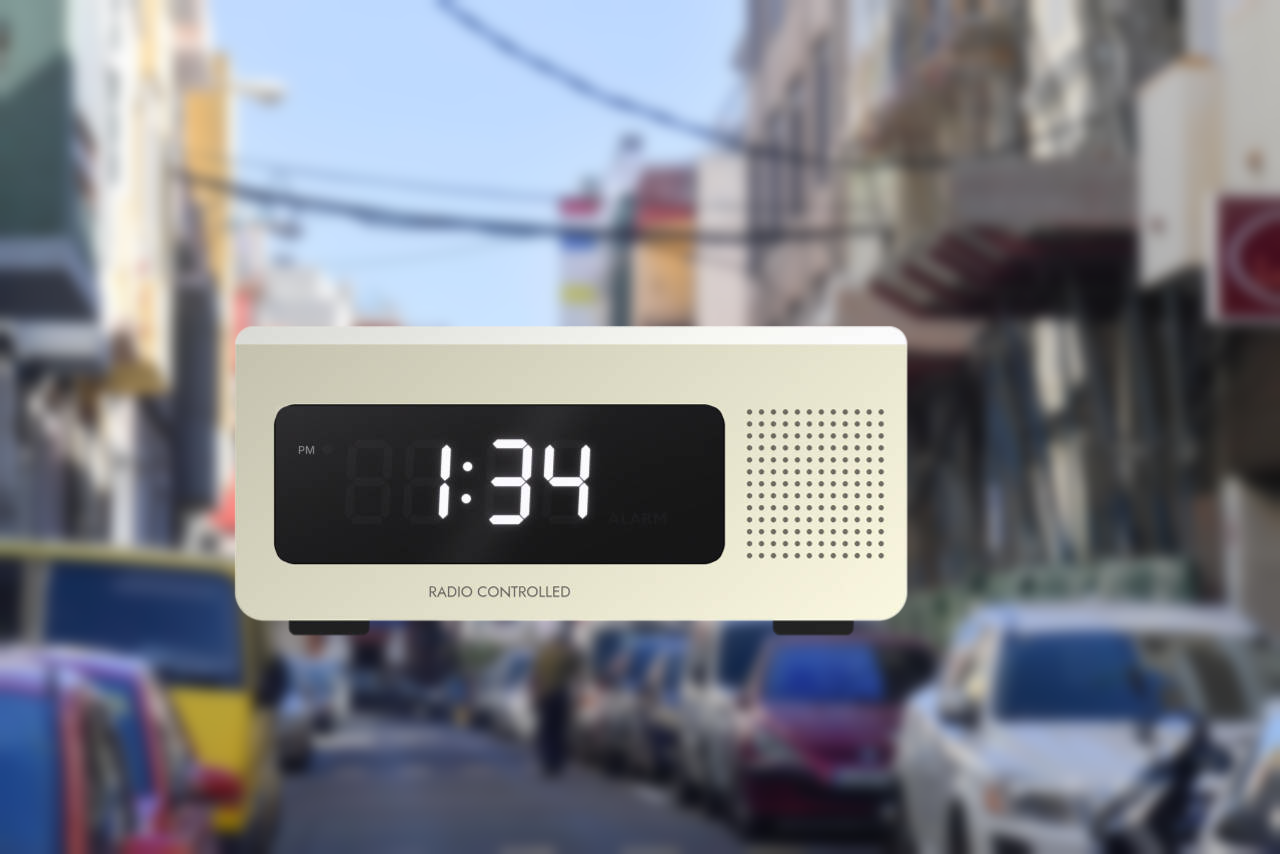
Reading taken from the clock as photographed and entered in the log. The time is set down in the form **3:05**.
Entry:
**1:34**
